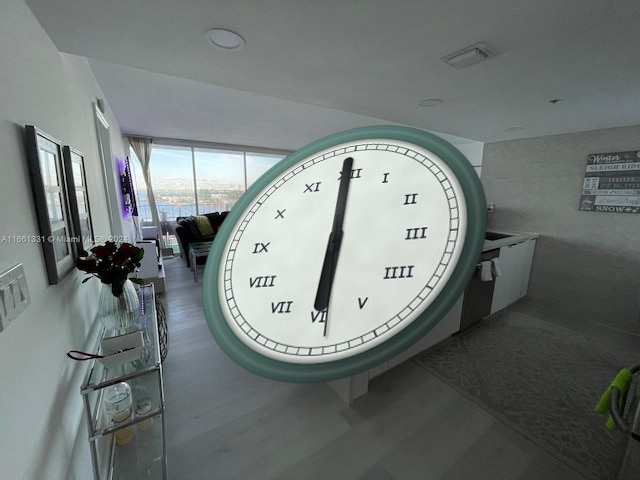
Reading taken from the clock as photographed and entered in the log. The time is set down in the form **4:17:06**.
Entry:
**5:59:29**
